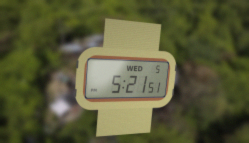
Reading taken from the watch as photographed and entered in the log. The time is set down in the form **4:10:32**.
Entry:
**5:21:51**
